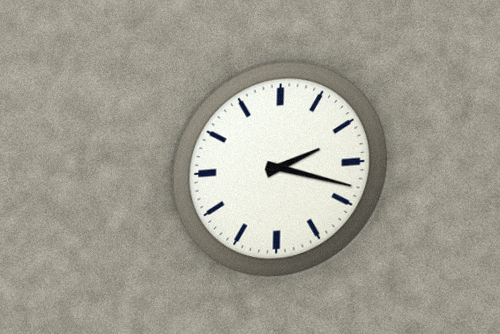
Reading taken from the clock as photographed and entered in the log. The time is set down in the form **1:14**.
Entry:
**2:18**
